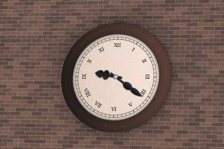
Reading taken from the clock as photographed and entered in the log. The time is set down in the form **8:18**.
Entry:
**9:21**
